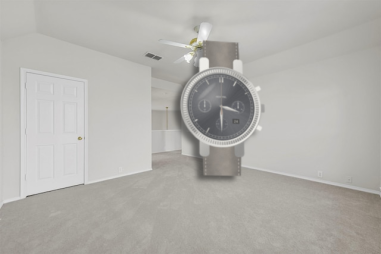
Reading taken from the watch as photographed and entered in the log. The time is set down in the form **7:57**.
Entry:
**3:30**
